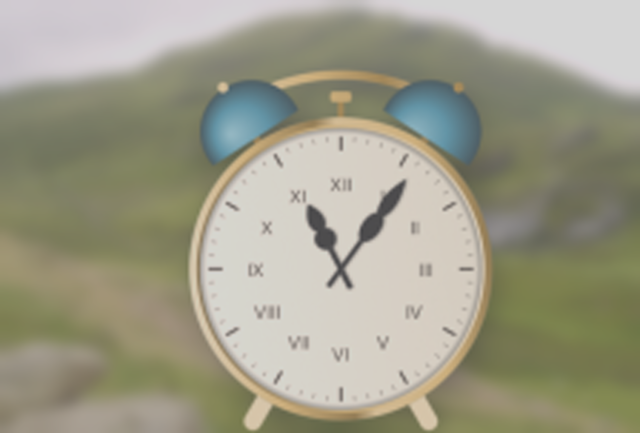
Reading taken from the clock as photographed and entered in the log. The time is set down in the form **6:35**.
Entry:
**11:06**
